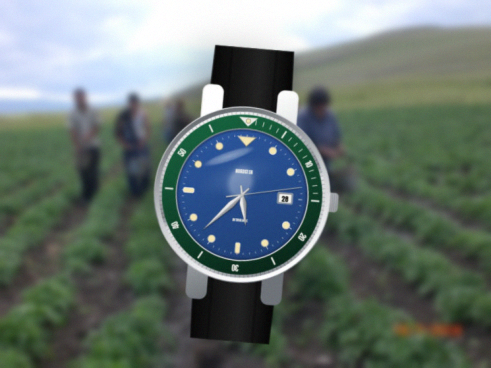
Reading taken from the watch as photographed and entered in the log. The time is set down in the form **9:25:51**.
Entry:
**5:37:13**
